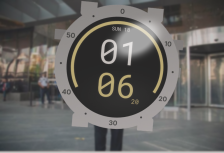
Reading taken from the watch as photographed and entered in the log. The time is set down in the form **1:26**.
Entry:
**1:06**
